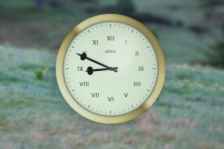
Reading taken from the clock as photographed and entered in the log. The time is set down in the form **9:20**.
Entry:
**8:49**
